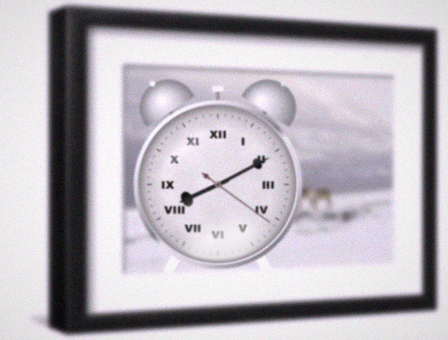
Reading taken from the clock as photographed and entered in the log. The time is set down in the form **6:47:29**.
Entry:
**8:10:21**
